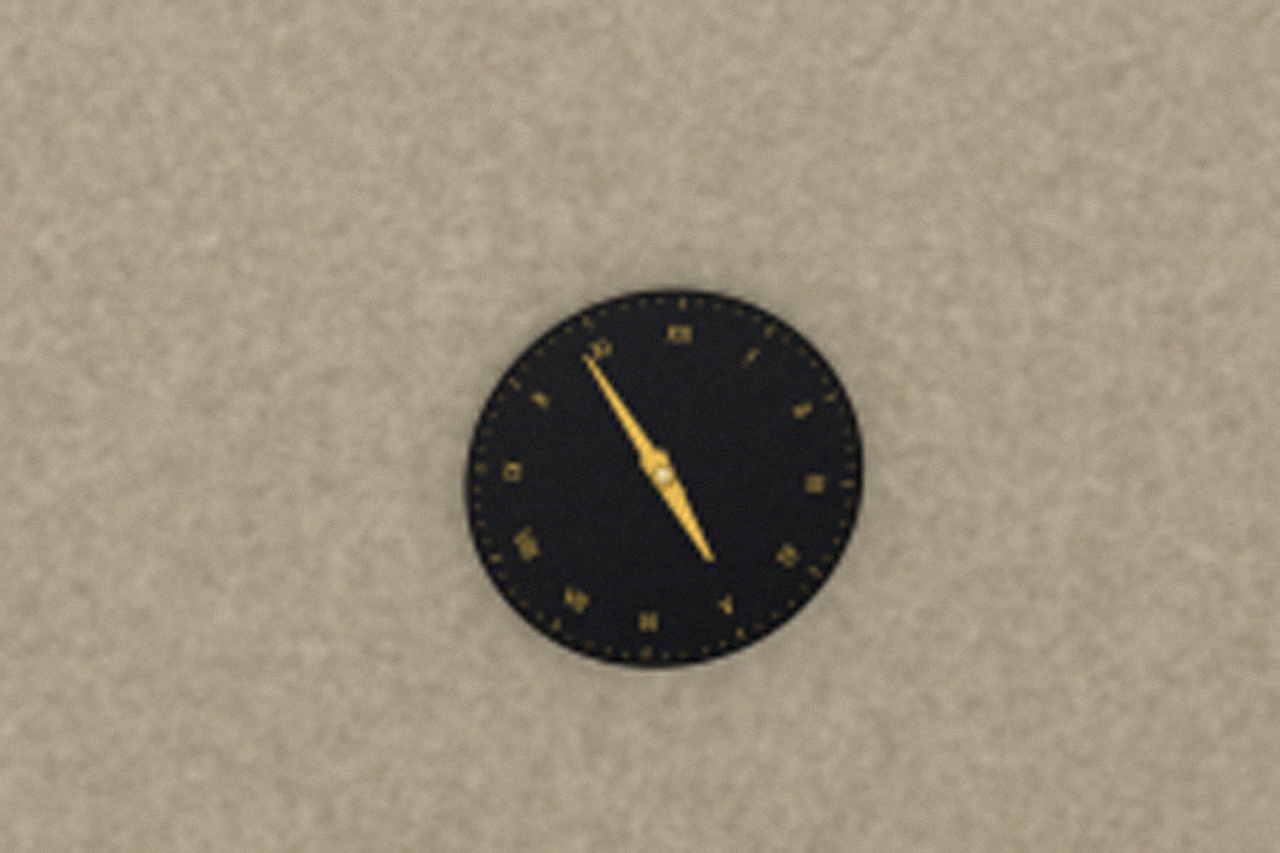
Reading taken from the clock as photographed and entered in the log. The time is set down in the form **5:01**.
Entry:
**4:54**
